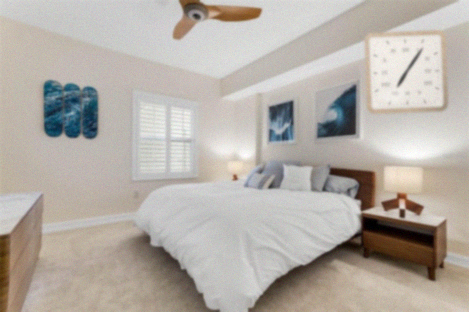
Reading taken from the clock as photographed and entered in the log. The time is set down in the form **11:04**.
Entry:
**7:06**
